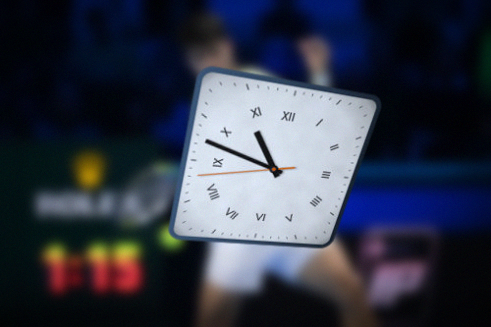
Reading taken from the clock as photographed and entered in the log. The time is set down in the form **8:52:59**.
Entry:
**10:47:43**
